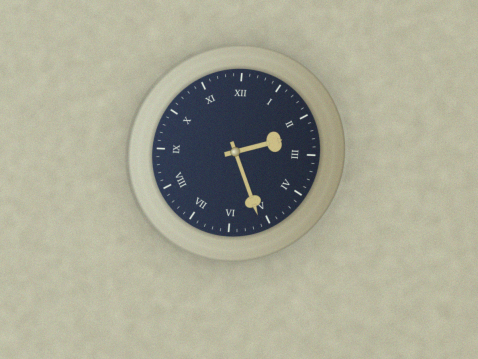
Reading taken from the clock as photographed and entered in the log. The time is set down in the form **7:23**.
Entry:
**2:26**
